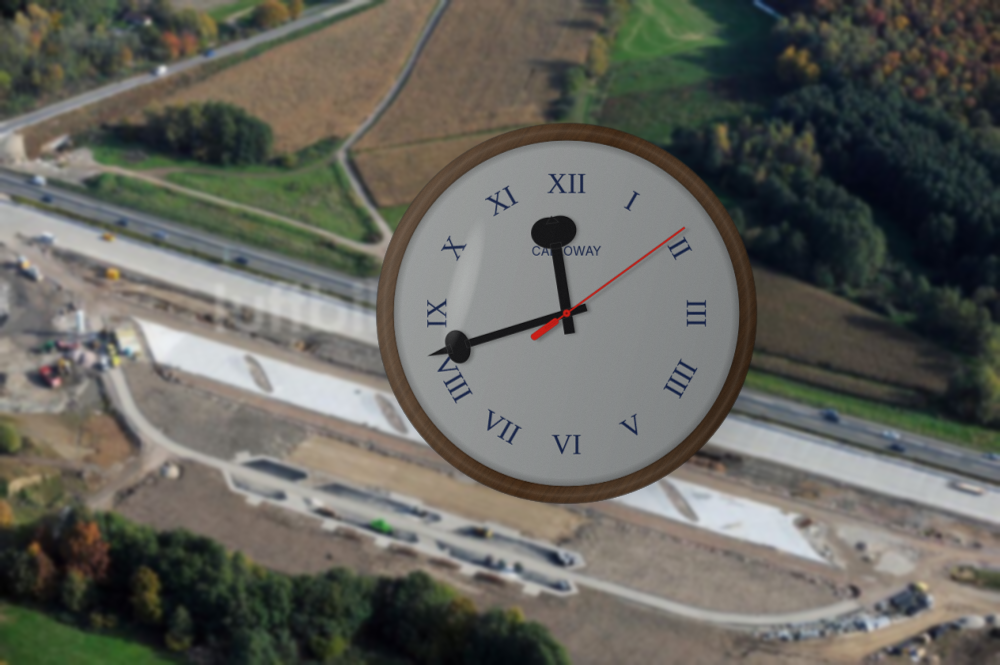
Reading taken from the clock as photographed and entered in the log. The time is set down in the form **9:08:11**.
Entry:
**11:42:09**
